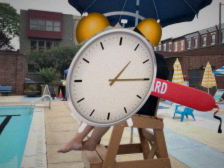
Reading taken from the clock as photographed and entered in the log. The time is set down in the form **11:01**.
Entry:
**1:15**
